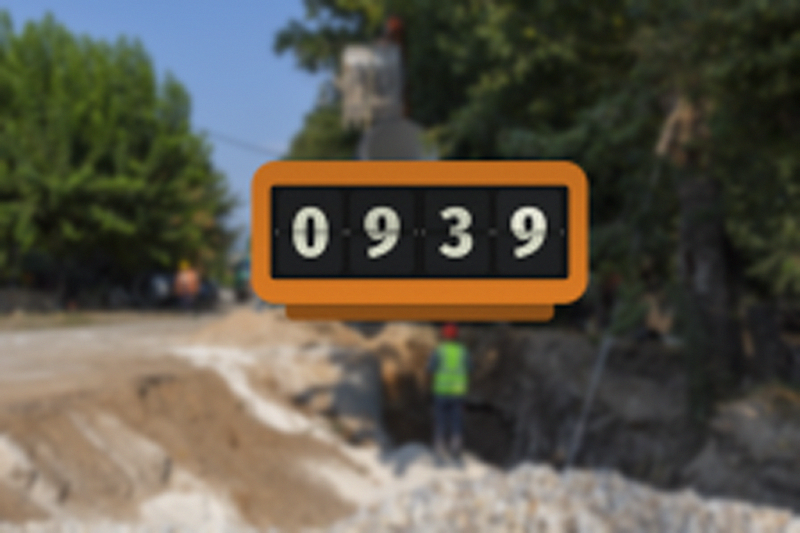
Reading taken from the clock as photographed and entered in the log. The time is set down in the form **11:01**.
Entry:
**9:39**
